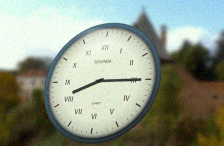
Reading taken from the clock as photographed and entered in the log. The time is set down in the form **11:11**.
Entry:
**8:15**
